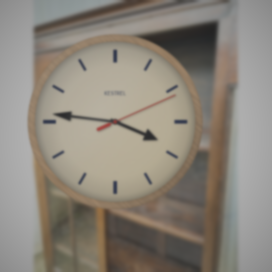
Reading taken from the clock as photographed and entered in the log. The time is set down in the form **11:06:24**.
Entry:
**3:46:11**
